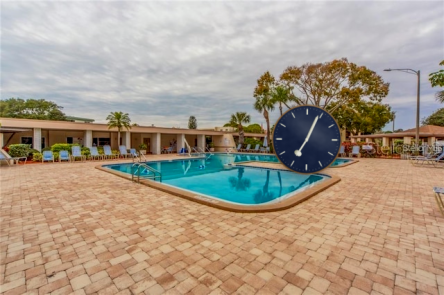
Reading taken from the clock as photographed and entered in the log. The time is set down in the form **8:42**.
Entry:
**7:04**
